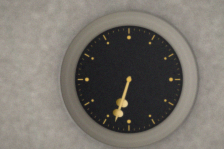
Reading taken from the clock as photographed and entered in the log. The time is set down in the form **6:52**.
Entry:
**6:33**
